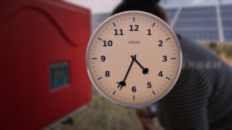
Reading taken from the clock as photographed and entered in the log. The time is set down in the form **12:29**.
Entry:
**4:34**
